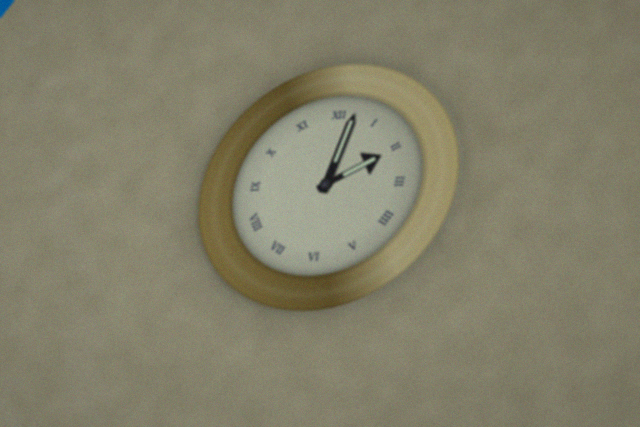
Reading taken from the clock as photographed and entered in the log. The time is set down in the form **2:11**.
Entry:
**2:02**
